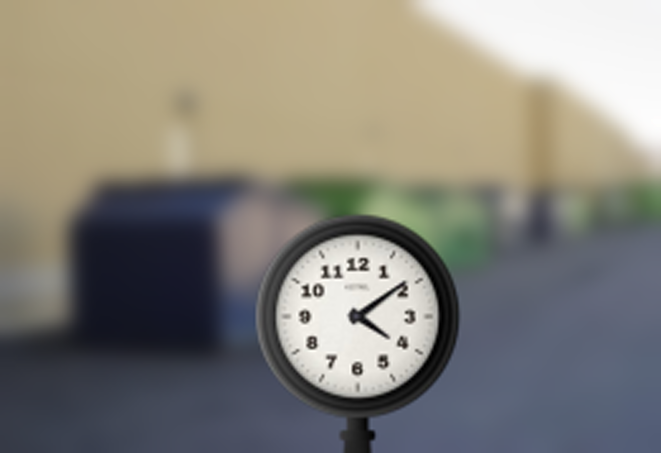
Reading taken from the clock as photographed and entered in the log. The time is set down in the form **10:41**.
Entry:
**4:09**
